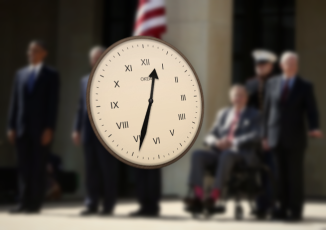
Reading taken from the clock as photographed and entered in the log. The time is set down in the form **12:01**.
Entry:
**12:34**
